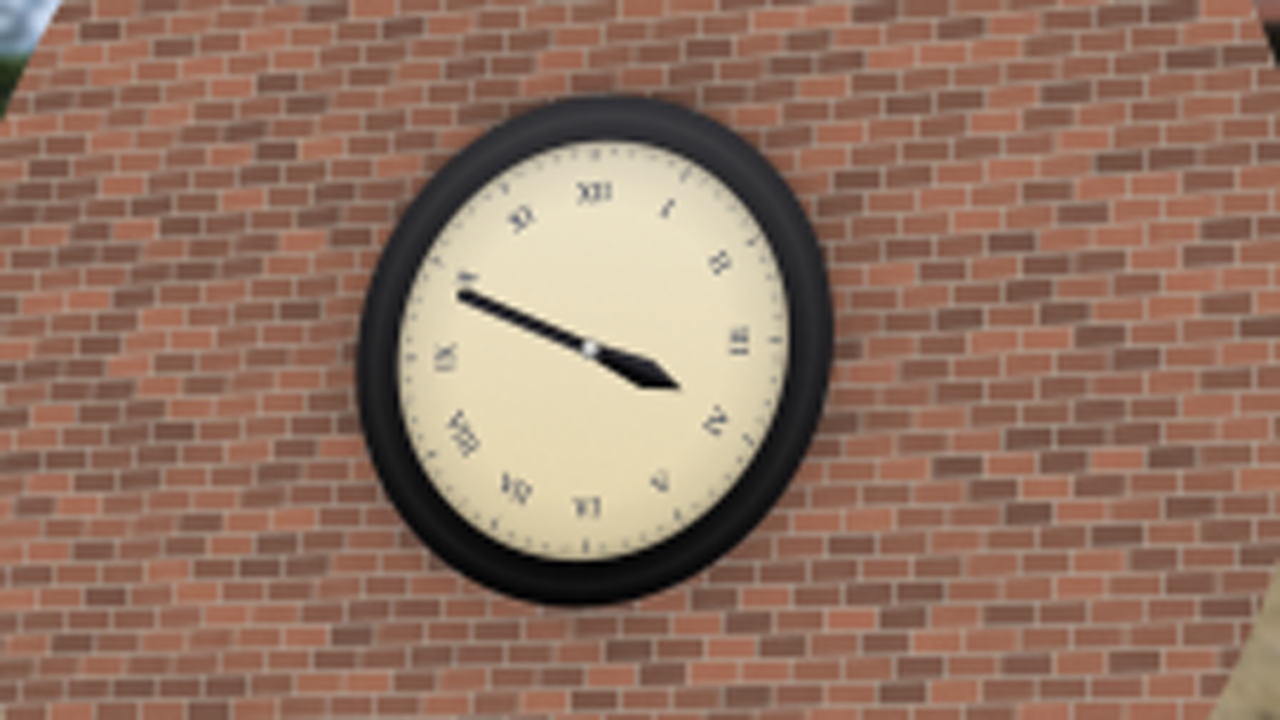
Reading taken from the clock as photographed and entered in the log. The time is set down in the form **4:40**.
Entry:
**3:49**
